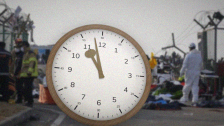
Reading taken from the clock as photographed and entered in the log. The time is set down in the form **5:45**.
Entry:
**10:58**
